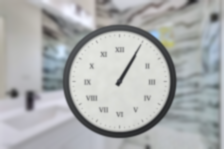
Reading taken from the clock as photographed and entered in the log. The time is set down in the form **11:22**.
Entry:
**1:05**
